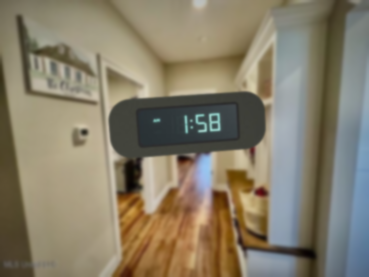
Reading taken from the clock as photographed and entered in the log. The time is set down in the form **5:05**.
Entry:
**1:58**
